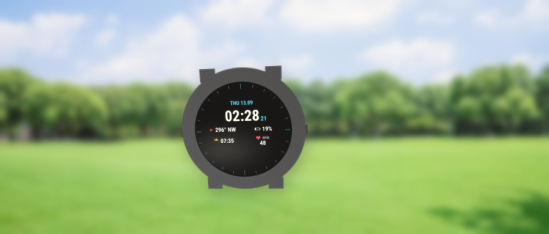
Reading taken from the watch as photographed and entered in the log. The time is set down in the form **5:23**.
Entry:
**2:28**
